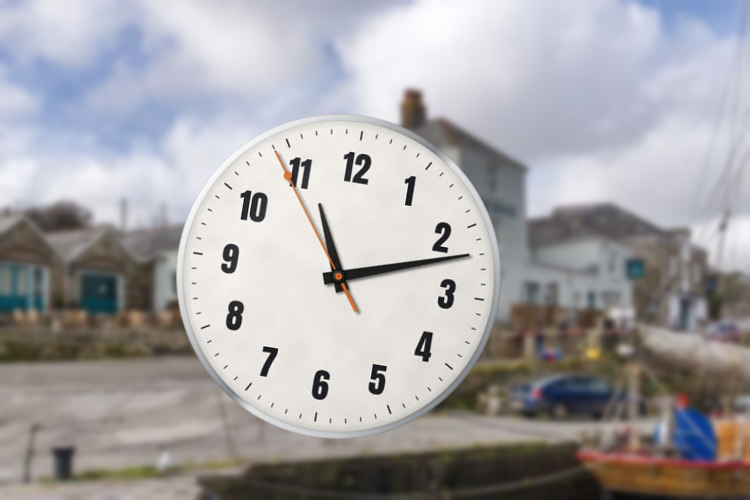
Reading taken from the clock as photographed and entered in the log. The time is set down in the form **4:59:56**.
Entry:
**11:11:54**
